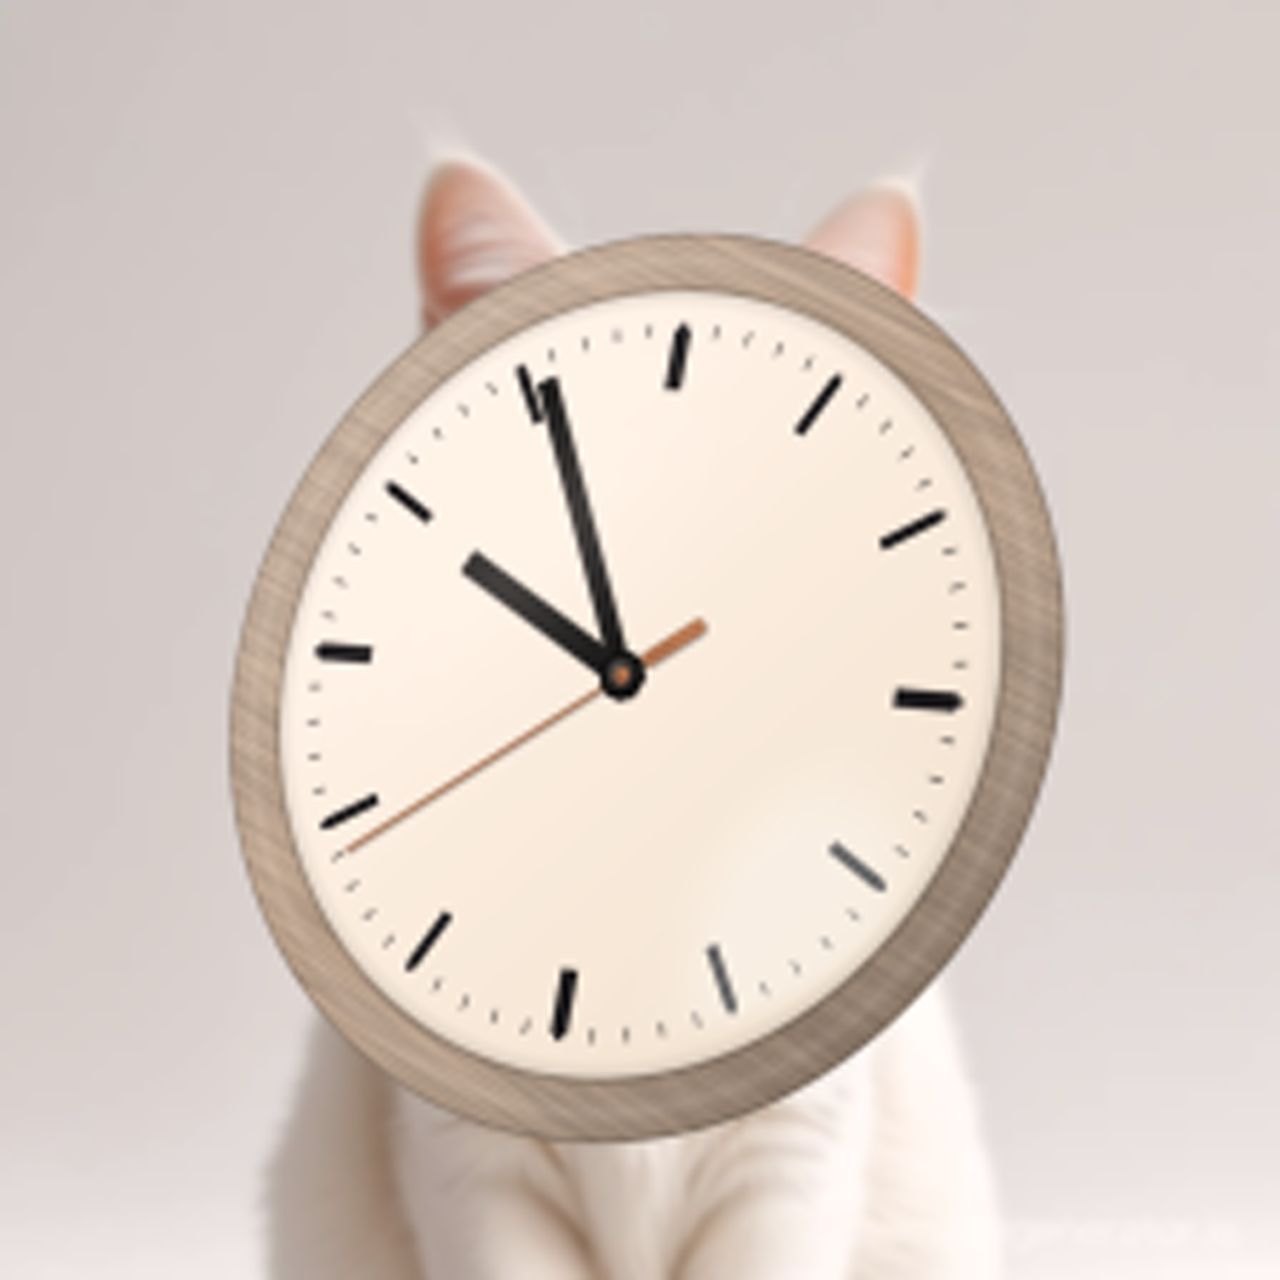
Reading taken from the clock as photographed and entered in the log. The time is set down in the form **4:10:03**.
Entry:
**9:55:39**
